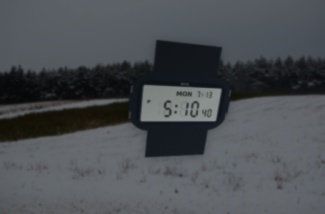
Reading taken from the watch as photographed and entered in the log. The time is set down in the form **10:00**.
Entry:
**5:10**
